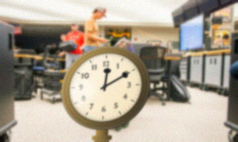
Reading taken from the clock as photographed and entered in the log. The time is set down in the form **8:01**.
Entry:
**12:10**
